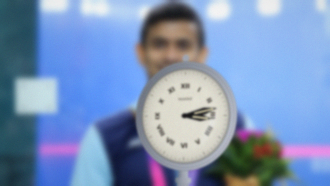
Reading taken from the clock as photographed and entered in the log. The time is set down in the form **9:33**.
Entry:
**3:13**
